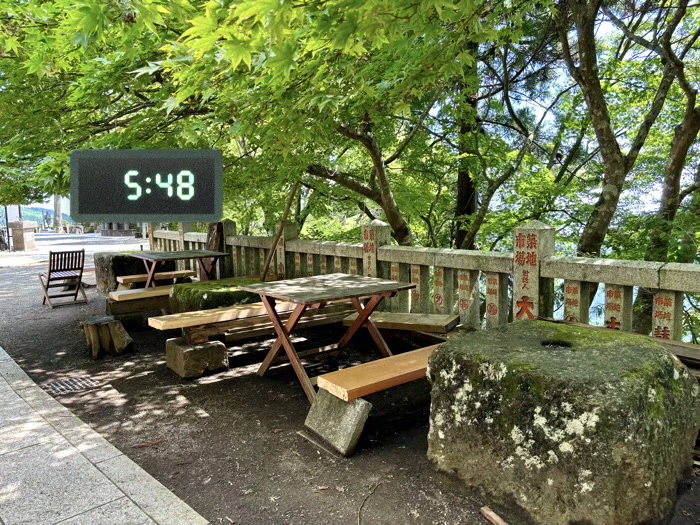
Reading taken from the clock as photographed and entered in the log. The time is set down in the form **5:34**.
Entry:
**5:48**
